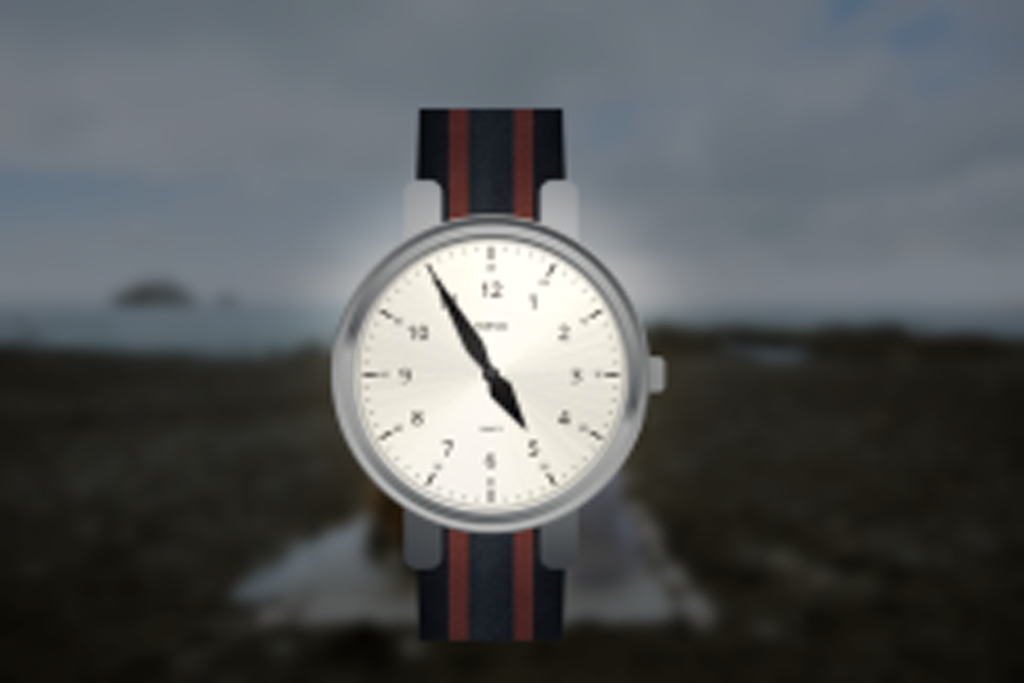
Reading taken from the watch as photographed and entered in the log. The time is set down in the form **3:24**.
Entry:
**4:55**
